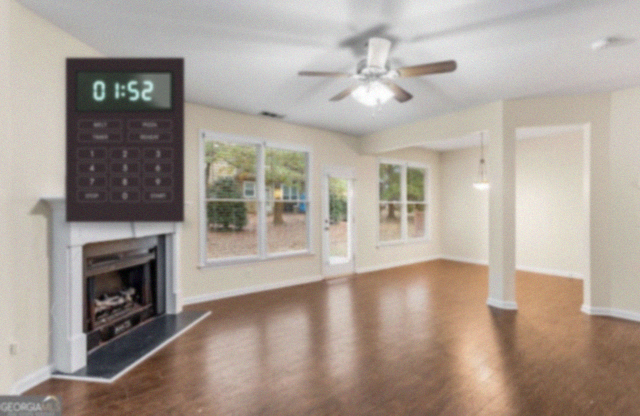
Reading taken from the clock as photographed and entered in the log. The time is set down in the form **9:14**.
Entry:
**1:52**
